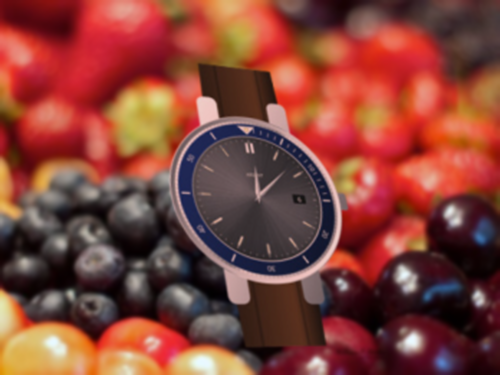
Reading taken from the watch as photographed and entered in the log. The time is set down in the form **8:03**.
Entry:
**12:08**
